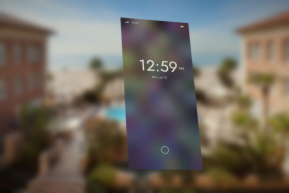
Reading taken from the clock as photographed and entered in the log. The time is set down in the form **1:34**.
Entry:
**12:59**
